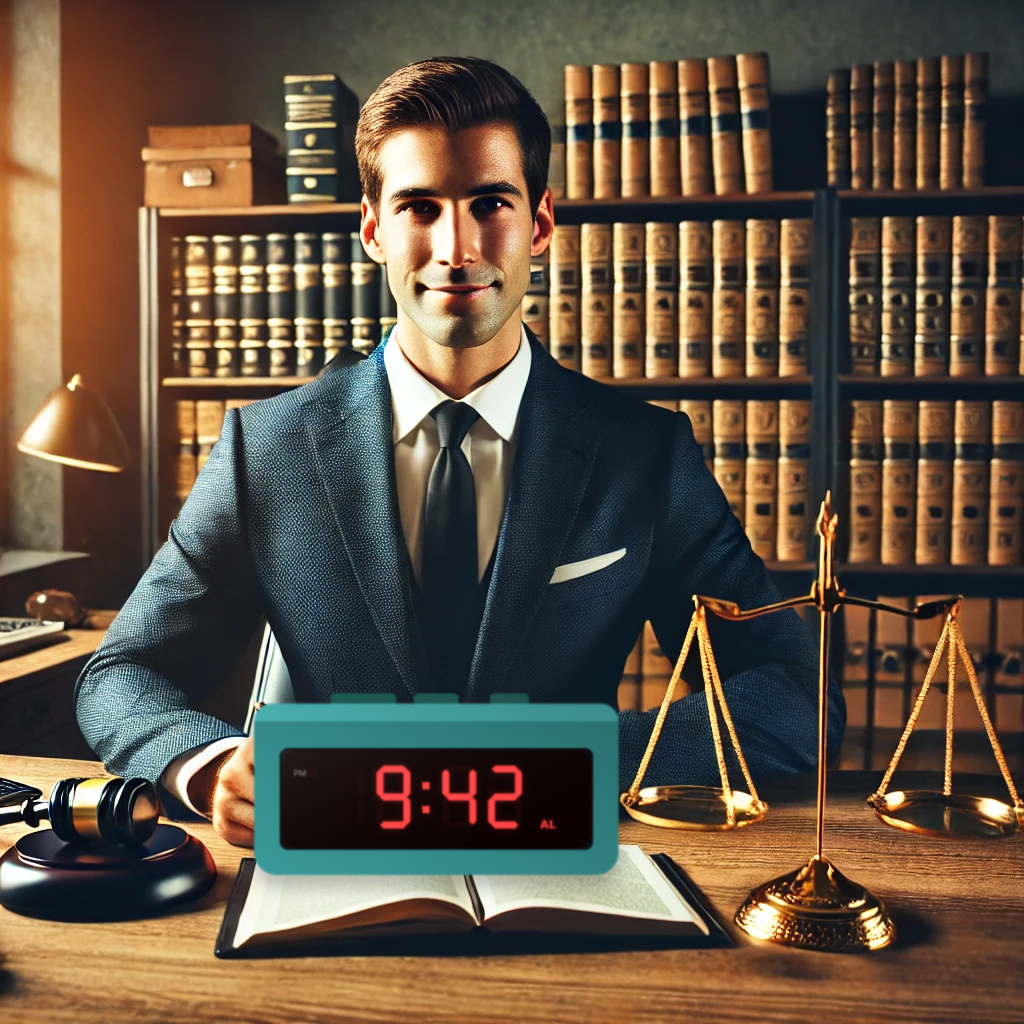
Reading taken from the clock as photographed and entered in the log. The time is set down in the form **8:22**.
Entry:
**9:42**
